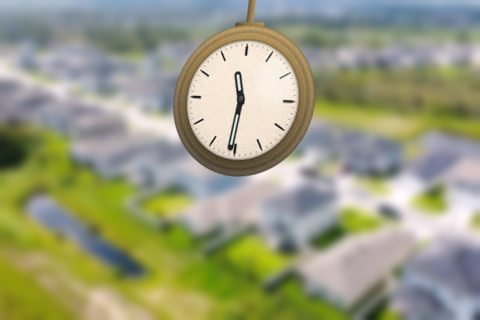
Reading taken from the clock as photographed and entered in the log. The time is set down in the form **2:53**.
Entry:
**11:31**
